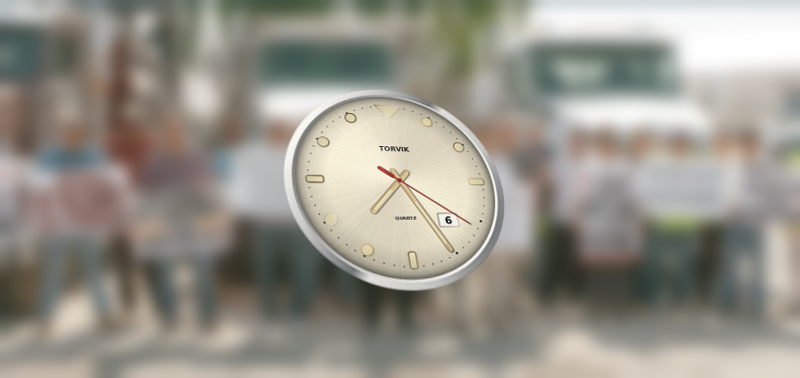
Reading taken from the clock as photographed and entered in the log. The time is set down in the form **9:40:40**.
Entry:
**7:25:21**
